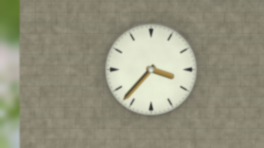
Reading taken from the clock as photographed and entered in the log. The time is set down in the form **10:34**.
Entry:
**3:37**
